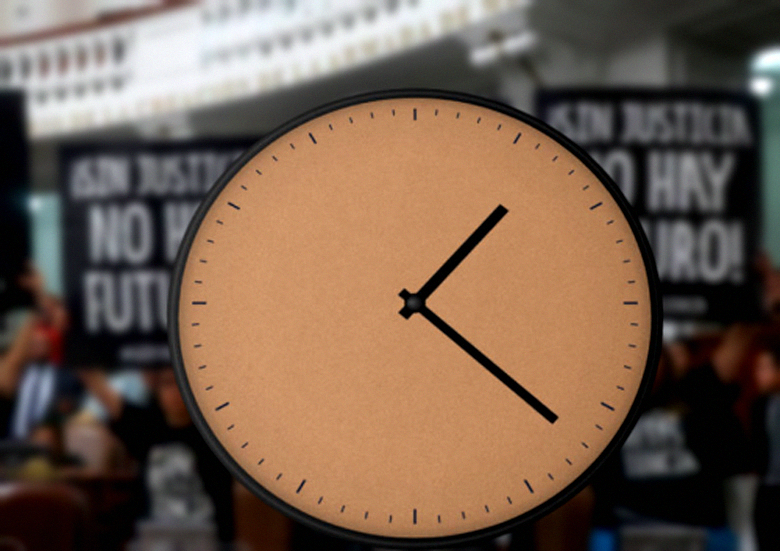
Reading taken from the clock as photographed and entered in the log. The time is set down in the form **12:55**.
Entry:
**1:22**
